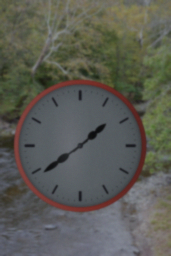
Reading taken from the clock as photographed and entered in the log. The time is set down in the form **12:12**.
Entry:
**1:39**
